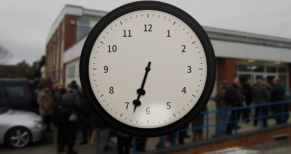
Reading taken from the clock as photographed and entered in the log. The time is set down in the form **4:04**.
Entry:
**6:33**
